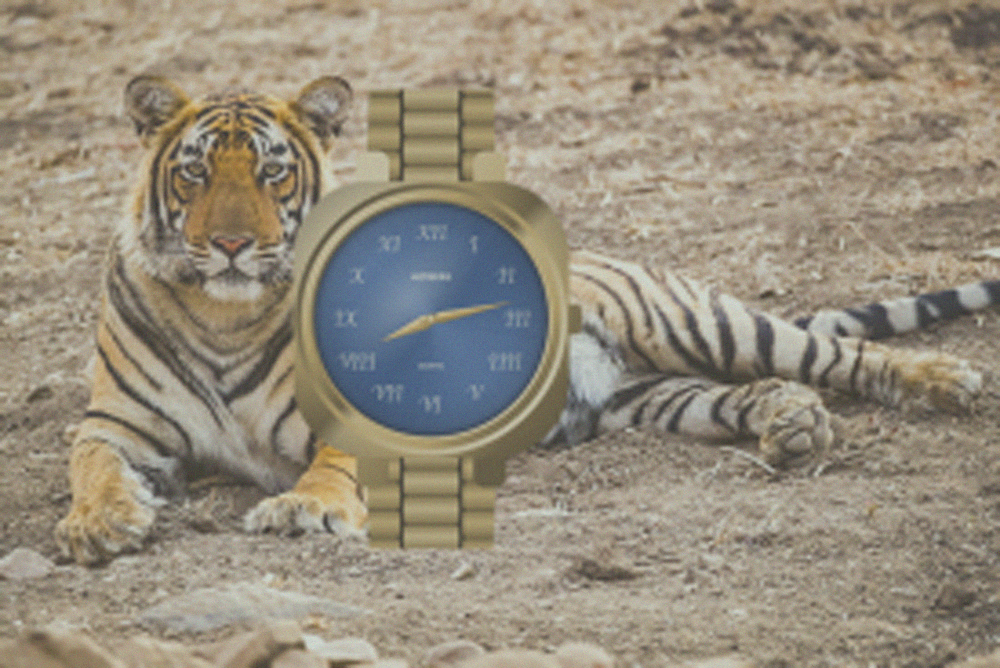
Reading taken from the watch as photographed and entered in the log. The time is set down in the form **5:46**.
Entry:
**8:13**
